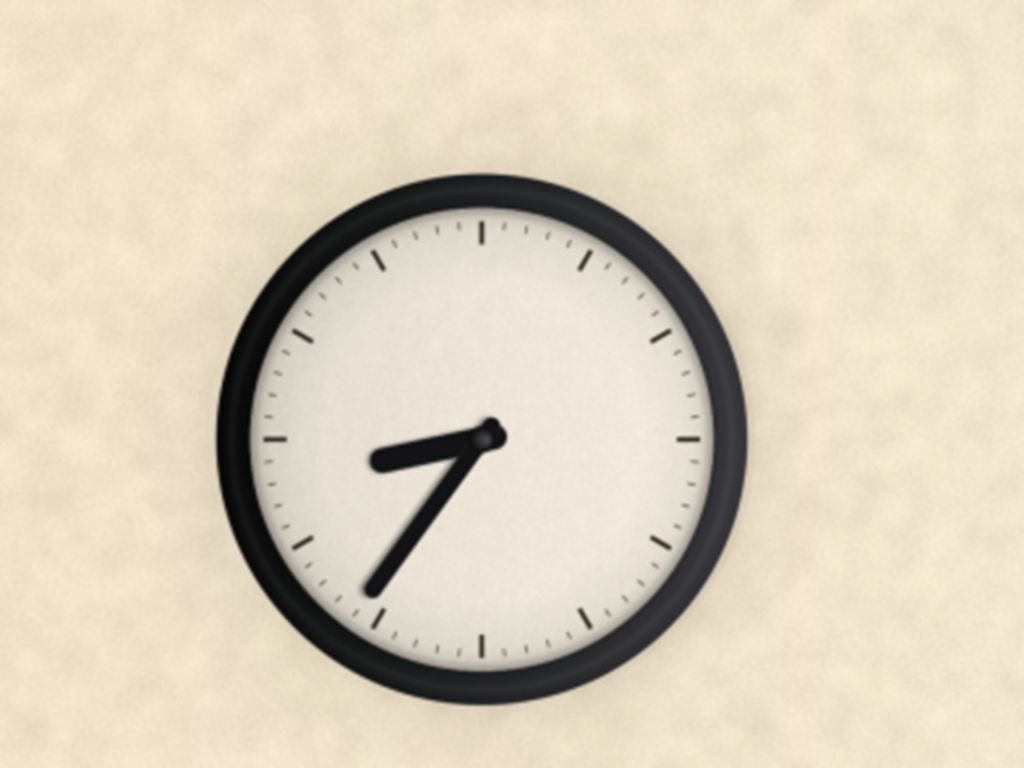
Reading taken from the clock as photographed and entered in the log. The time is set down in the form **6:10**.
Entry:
**8:36**
